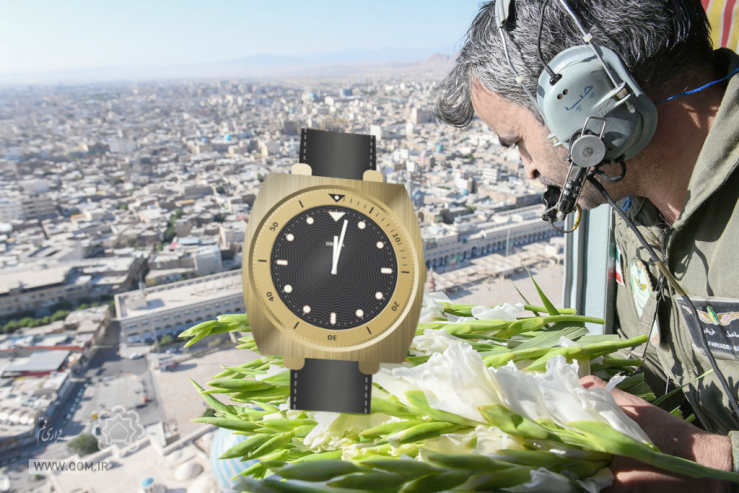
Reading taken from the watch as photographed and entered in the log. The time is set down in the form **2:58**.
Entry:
**12:02**
